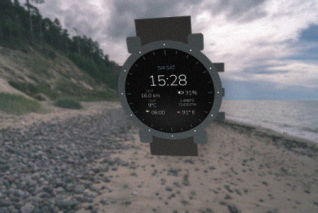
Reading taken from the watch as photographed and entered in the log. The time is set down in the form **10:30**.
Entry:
**15:28**
